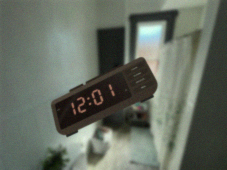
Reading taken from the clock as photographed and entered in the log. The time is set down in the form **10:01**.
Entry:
**12:01**
